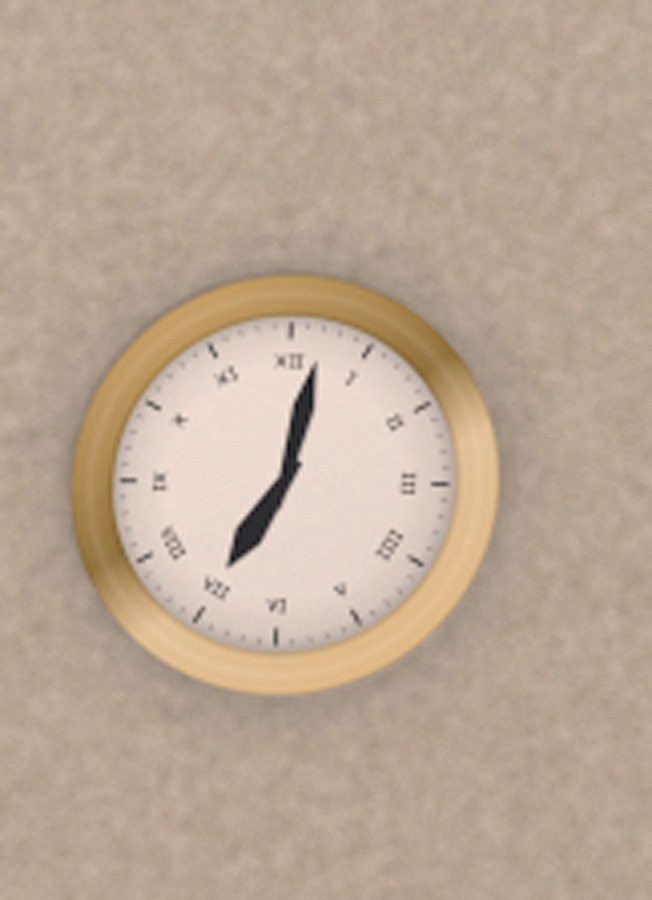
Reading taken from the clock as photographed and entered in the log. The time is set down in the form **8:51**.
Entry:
**7:02**
